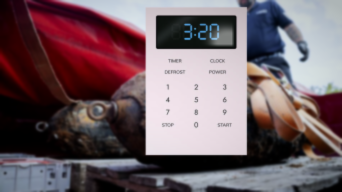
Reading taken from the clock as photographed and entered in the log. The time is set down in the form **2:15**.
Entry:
**3:20**
